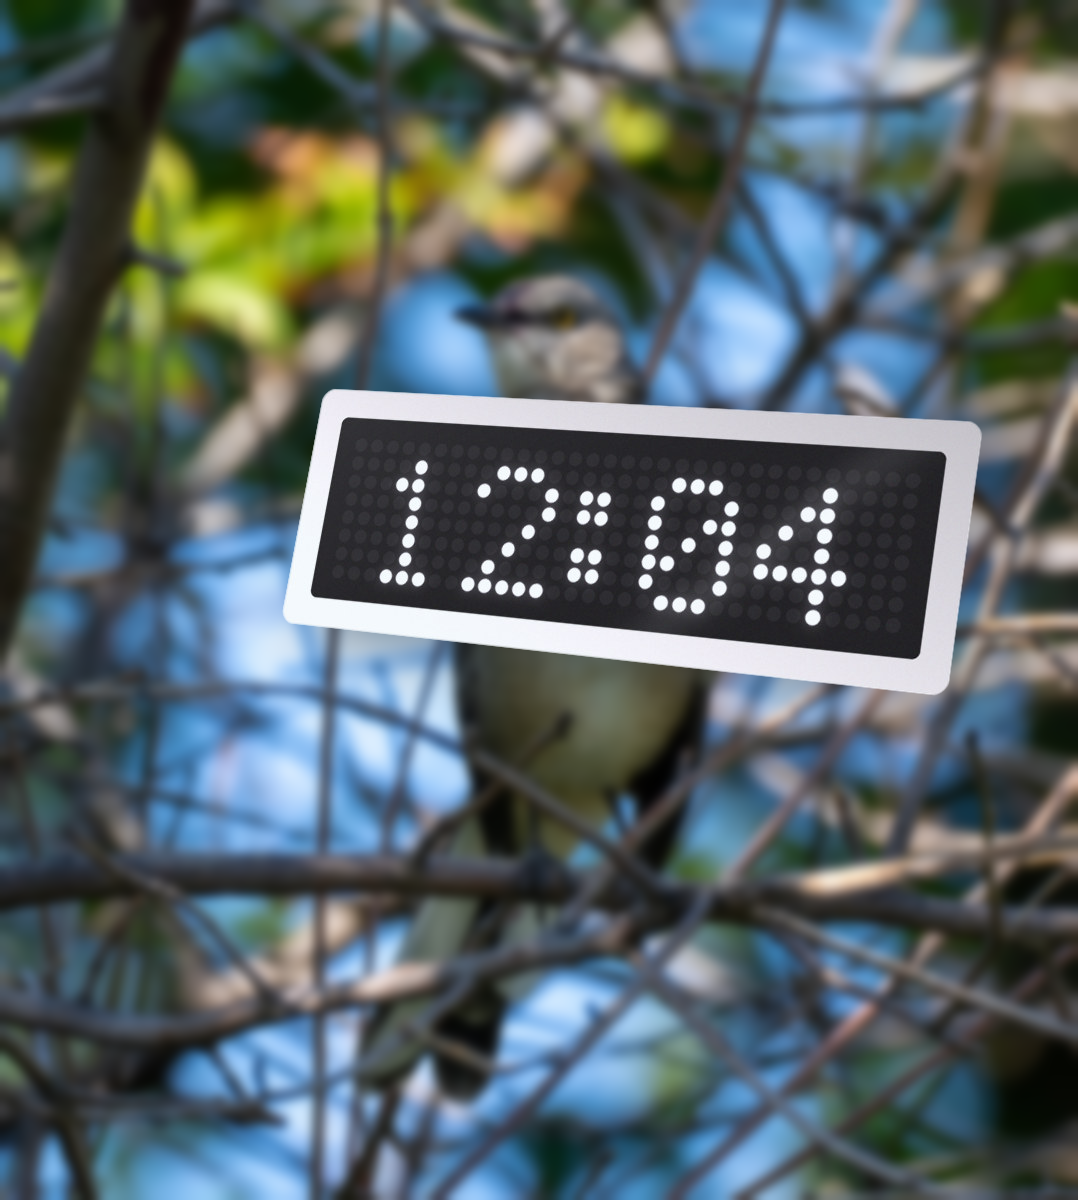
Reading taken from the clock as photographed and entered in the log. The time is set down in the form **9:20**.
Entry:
**12:04**
